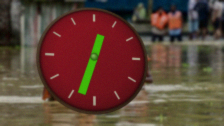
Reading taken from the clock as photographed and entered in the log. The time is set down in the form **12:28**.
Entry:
**12:33**
